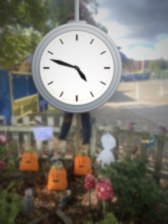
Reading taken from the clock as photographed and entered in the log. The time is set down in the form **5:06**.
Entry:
**4:48**
